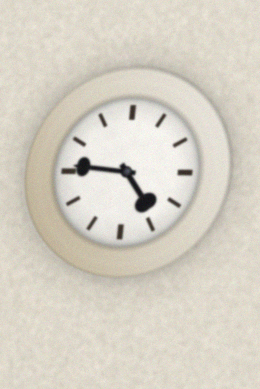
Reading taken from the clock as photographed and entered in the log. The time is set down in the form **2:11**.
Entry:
**4:46**
